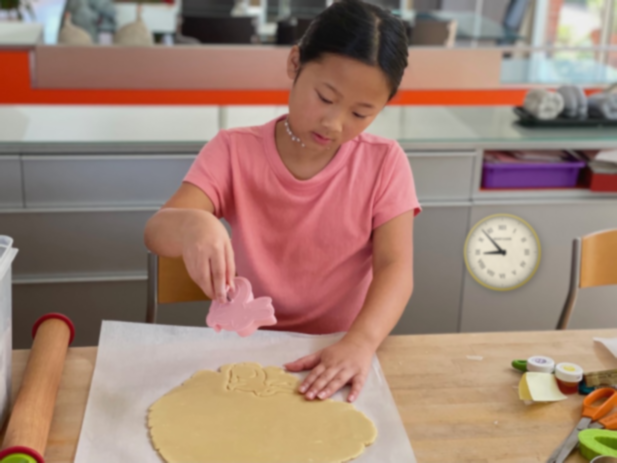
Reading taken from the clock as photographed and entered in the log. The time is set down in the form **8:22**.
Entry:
**8:53**
